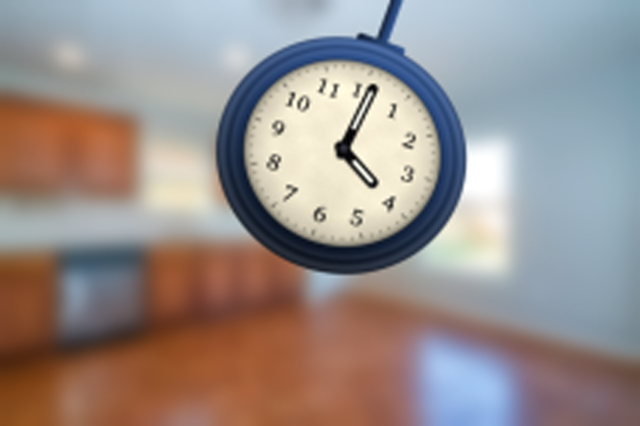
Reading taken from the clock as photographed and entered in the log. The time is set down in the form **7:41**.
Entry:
**4:01**
